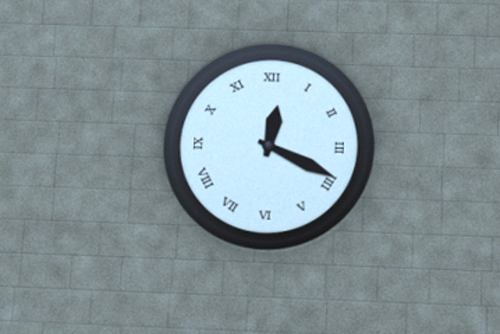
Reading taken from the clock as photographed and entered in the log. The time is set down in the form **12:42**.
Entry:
**12:19**
